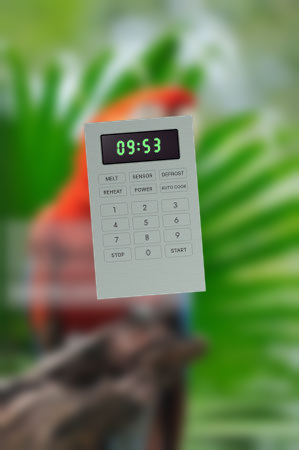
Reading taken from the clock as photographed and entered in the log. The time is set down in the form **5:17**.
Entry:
**9:53**
